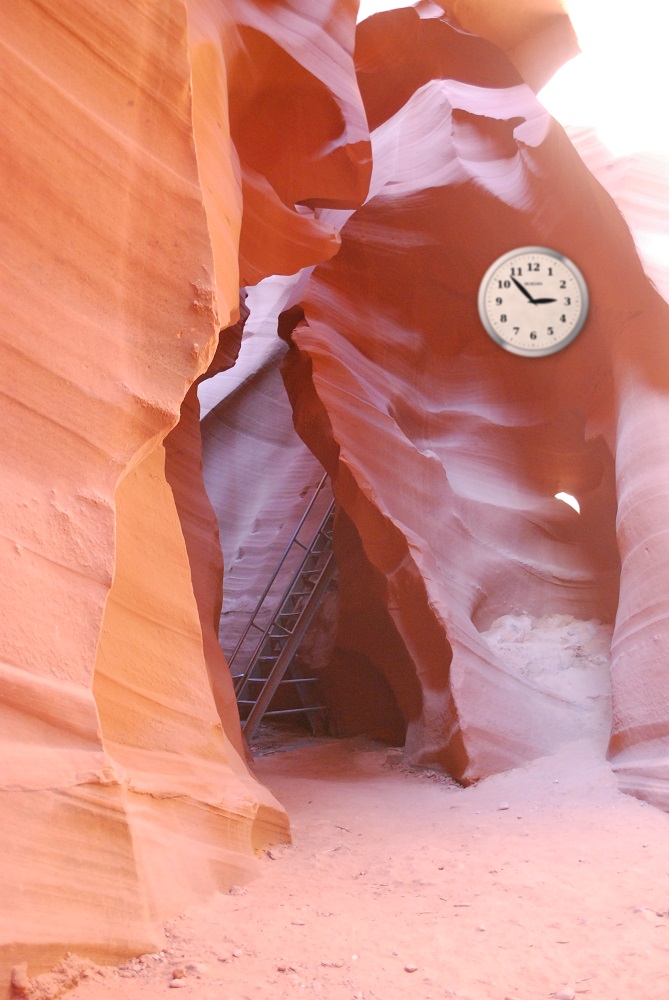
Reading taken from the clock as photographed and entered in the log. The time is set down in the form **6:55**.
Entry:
**2:53**
